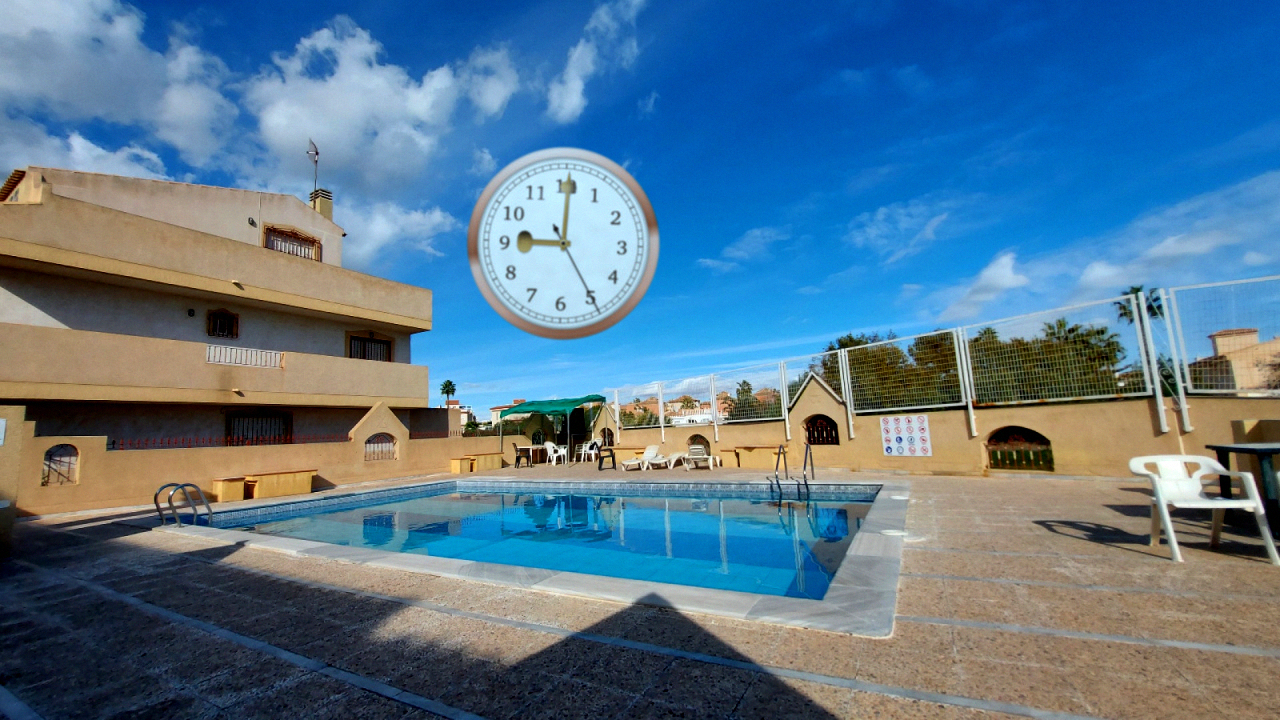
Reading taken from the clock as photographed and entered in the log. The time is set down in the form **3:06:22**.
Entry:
**9:00:25**
